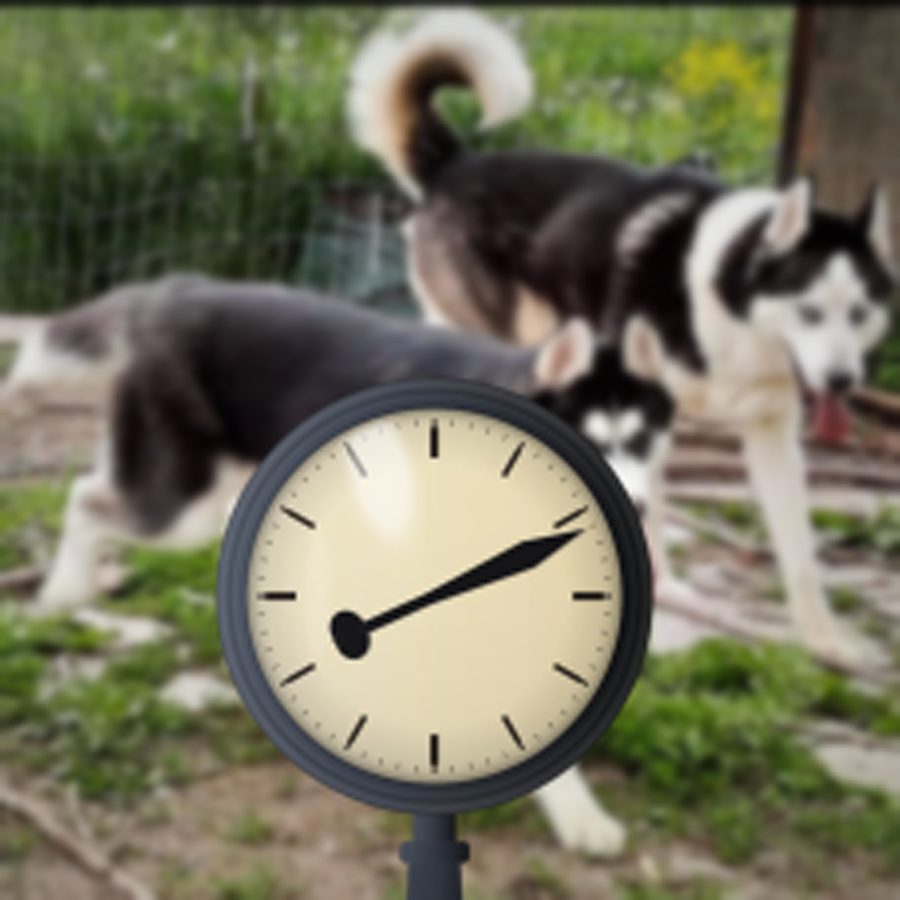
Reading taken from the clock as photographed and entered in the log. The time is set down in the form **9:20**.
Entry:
**8:11**
